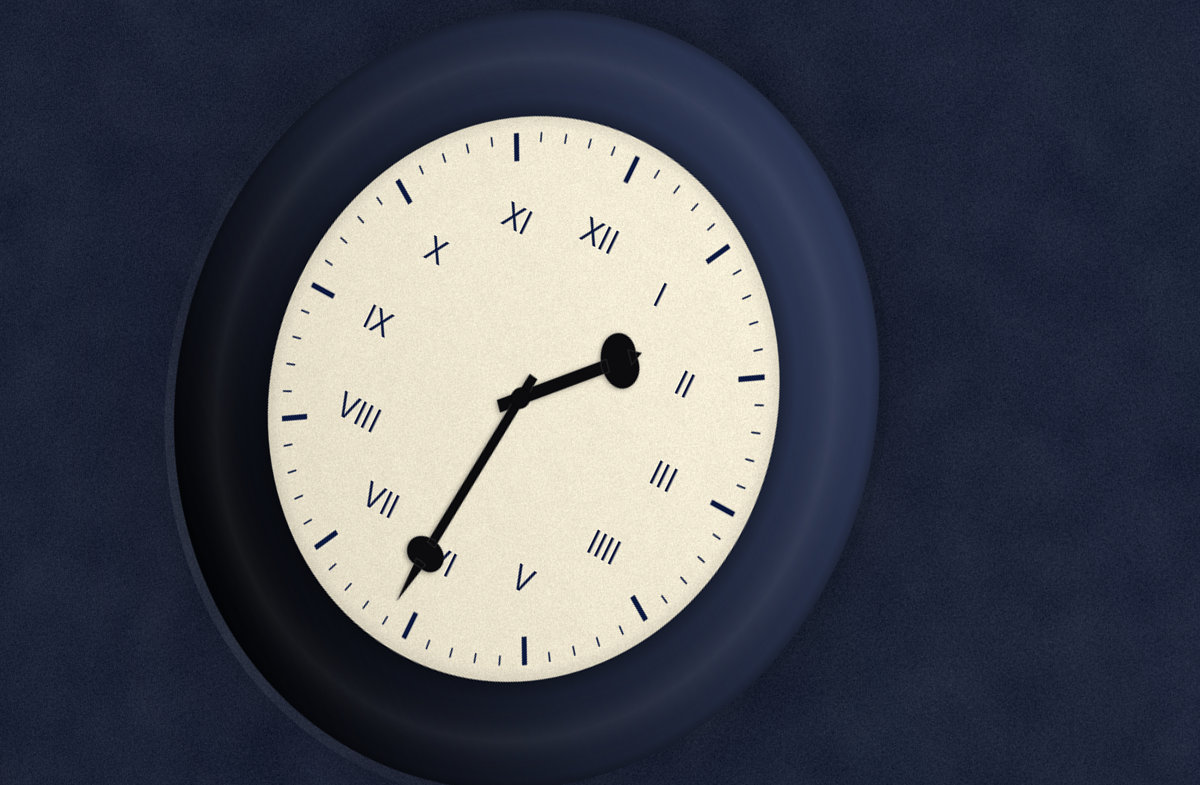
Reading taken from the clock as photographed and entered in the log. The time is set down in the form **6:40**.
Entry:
**1:31**
